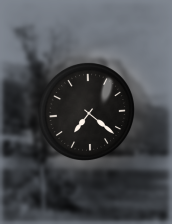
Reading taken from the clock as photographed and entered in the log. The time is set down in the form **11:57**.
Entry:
**7:22**
